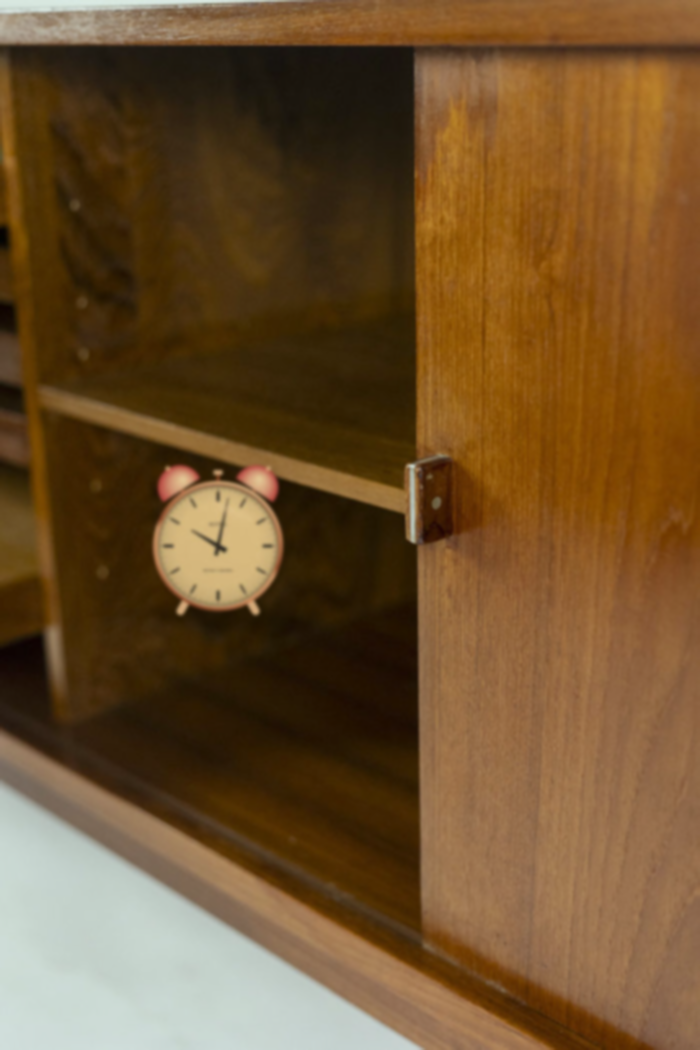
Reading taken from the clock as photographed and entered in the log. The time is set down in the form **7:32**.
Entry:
**10:02**
